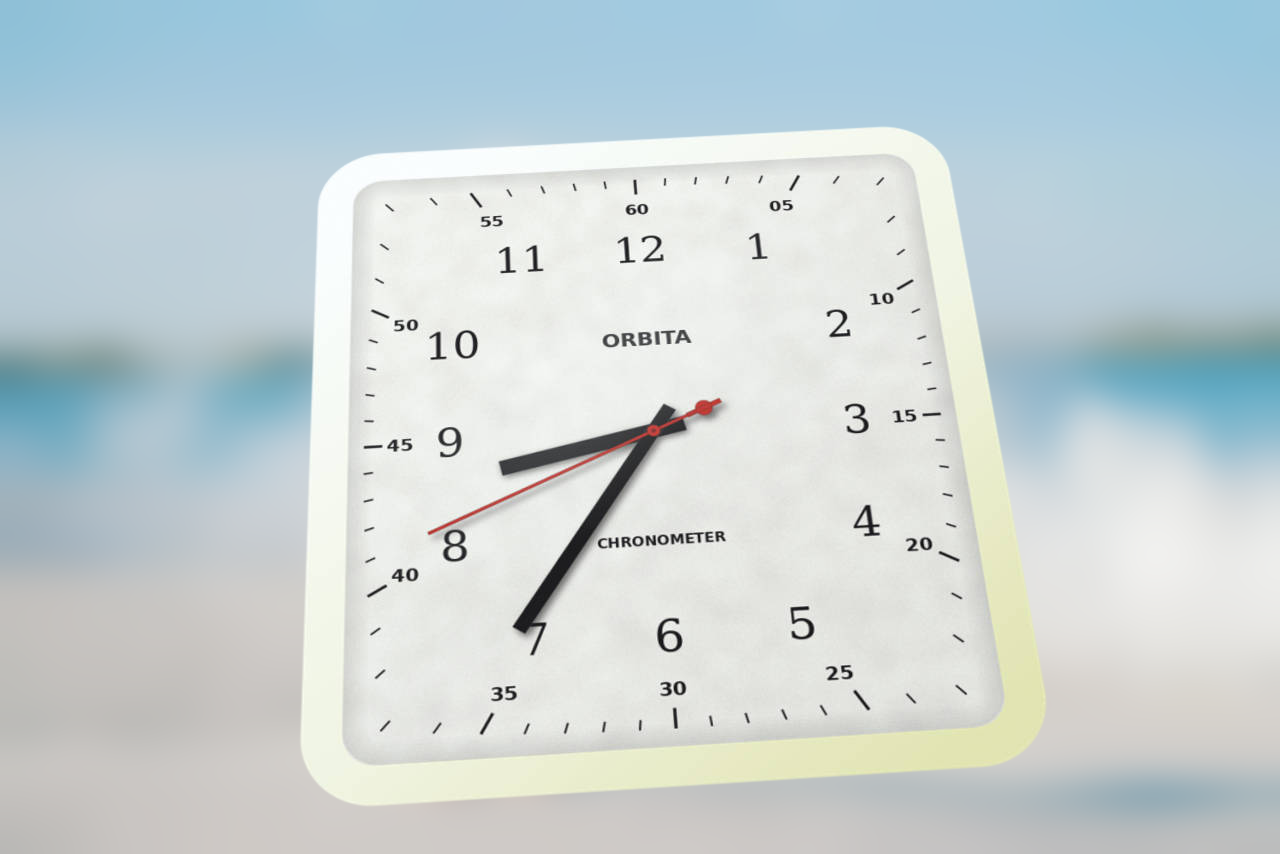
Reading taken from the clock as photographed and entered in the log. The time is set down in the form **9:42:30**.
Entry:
**8:35:41**
